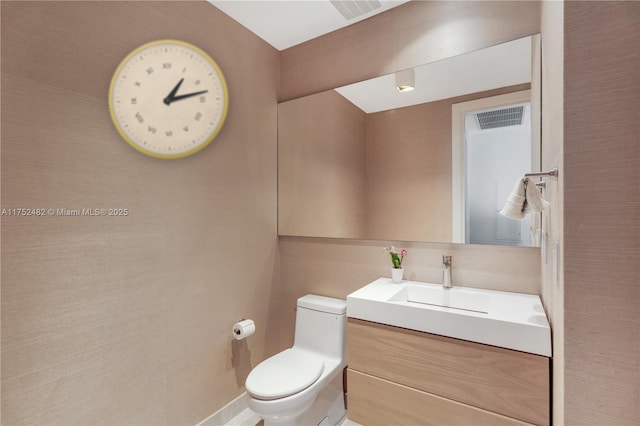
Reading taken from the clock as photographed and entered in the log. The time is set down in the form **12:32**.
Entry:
**1:13**
